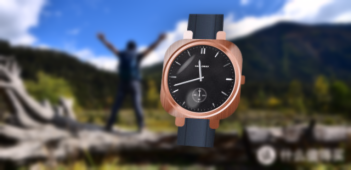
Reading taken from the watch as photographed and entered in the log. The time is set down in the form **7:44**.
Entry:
**11:42**
